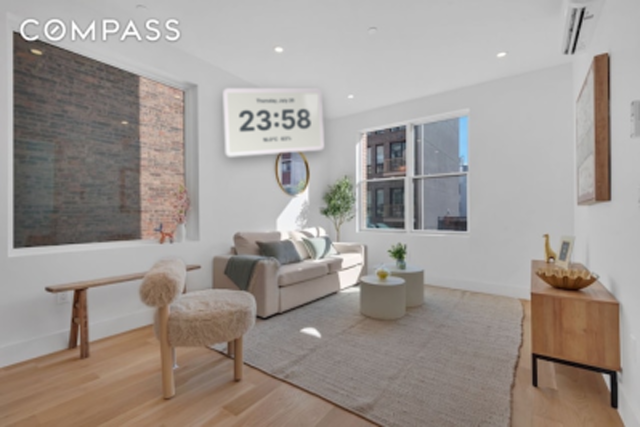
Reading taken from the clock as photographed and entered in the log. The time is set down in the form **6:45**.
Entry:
**23:58**
